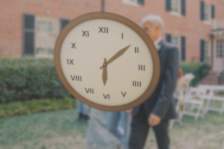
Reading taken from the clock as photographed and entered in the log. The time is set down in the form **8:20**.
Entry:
**6:08**
